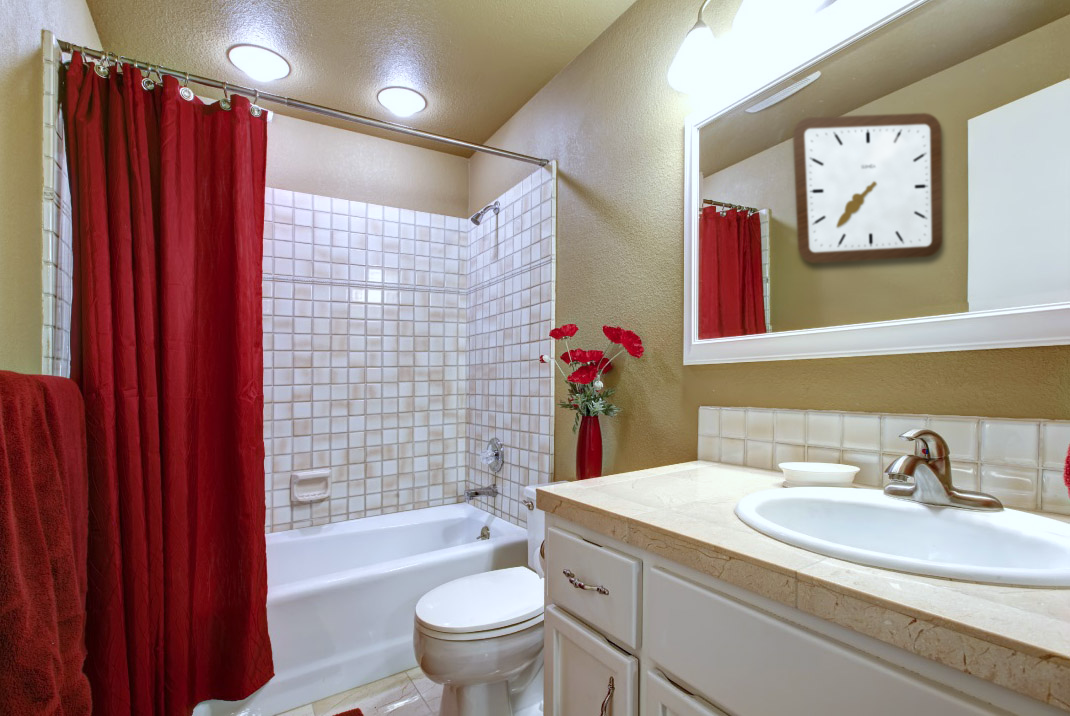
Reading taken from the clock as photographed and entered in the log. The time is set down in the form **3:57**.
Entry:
**7:37**
